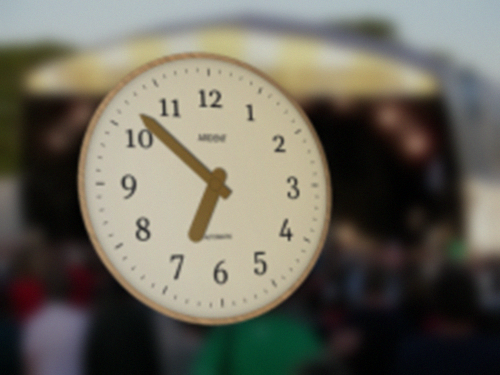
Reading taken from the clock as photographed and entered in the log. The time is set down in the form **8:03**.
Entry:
**6:52**
